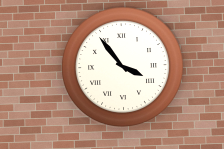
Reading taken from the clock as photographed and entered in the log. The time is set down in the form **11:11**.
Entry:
**3:54**
